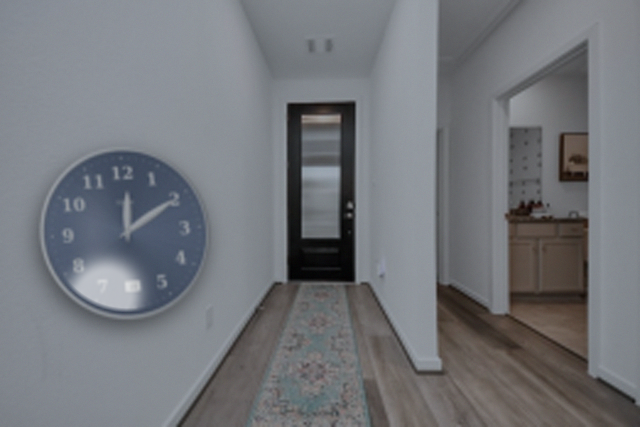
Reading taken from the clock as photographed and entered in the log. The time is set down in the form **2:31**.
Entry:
**12:10**
